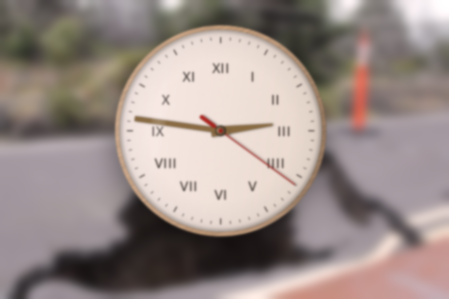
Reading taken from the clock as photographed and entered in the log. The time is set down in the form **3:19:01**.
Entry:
**2:46:21**
